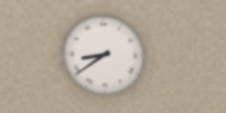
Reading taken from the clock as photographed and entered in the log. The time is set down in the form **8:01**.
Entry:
**8:39**
